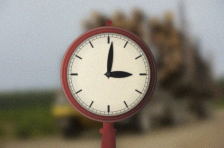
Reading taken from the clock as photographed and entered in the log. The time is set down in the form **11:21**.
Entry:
**3:01**
